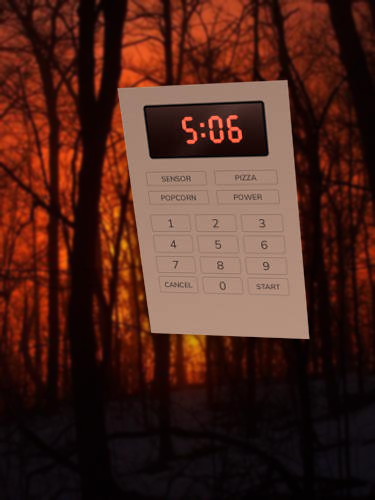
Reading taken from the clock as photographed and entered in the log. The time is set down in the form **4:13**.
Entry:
**5:06**
